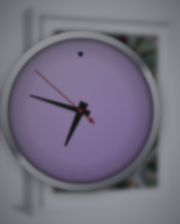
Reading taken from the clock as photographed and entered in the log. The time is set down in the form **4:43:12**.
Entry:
**6:47:52**
